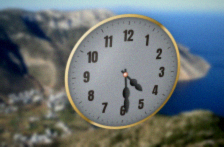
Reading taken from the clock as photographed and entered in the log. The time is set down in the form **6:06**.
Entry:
**4:29**
